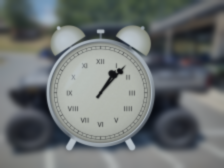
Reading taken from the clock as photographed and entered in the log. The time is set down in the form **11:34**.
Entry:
**1:07**
